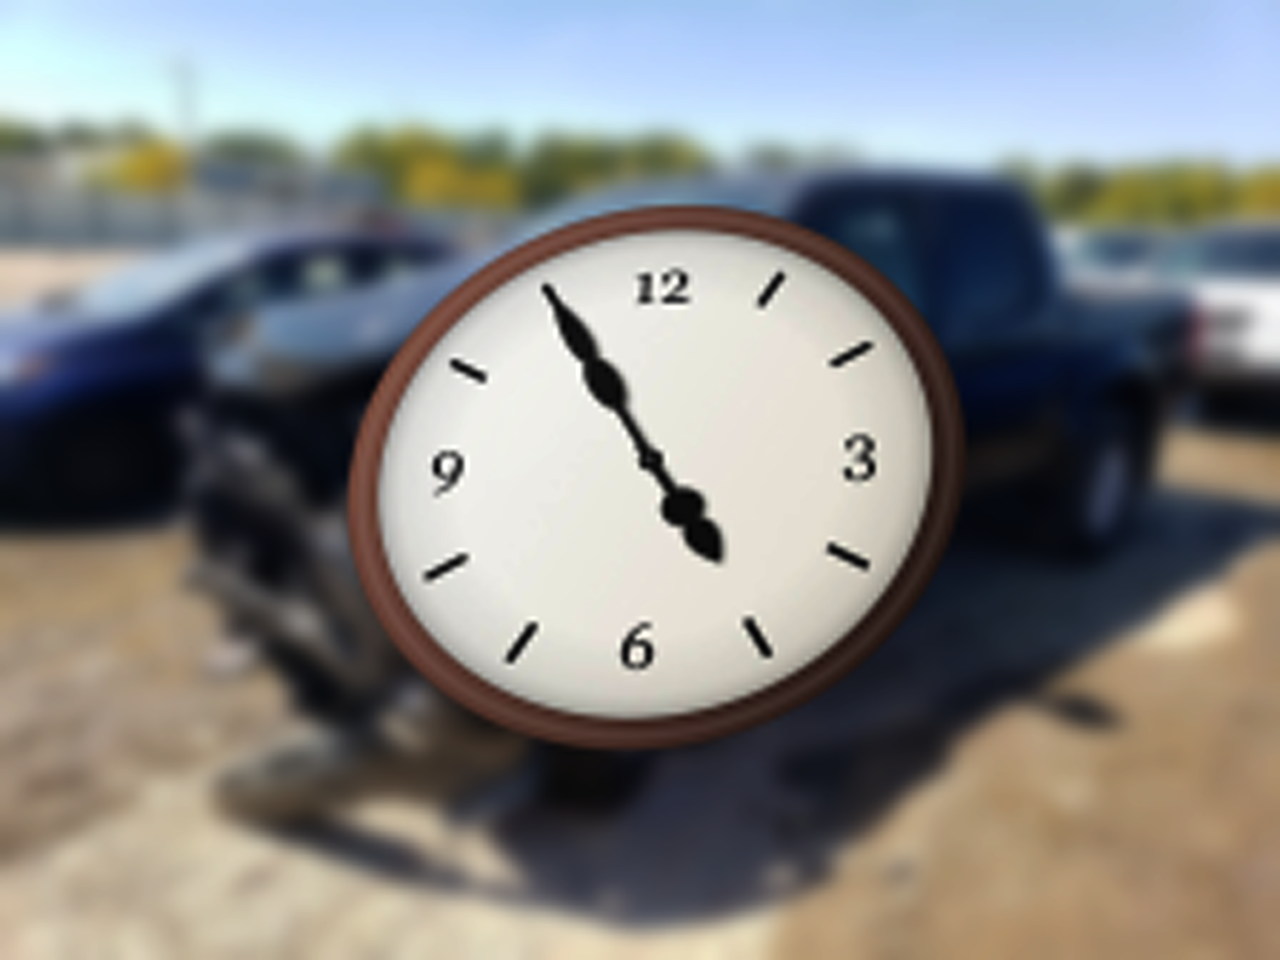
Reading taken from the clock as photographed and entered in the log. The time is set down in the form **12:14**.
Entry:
**4:55**
